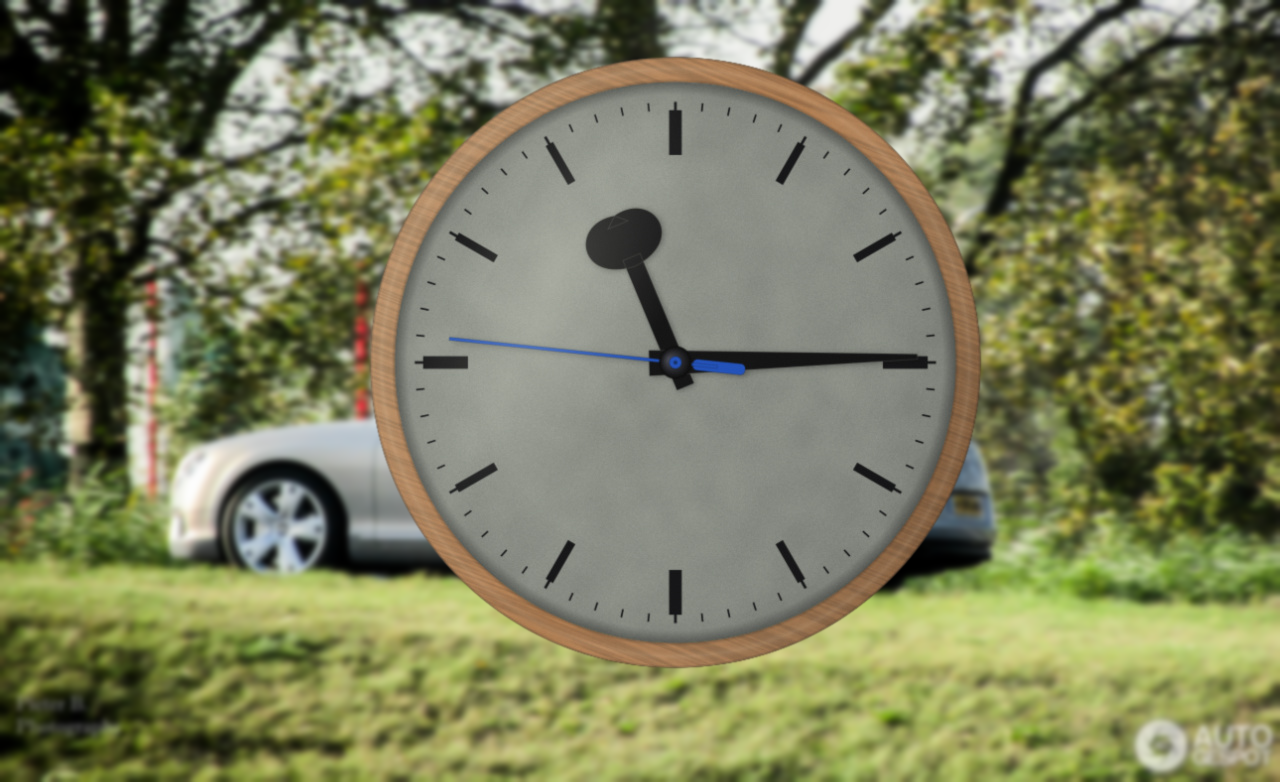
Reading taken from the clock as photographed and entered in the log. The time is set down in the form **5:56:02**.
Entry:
**11:14:46**
